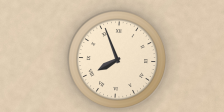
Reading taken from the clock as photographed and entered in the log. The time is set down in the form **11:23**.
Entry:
**7:56**
